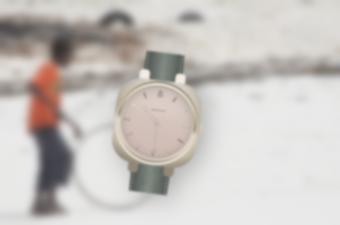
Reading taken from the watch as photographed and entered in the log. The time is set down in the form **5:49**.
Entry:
**10:29**
